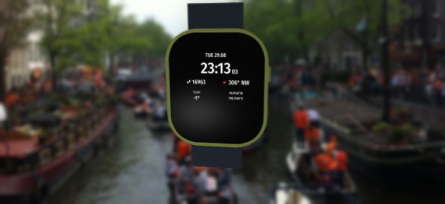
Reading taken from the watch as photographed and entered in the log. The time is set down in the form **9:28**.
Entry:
**23:13**
